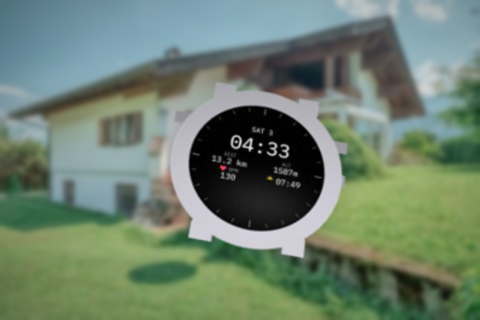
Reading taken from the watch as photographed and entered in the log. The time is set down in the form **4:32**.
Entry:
**4:33**
